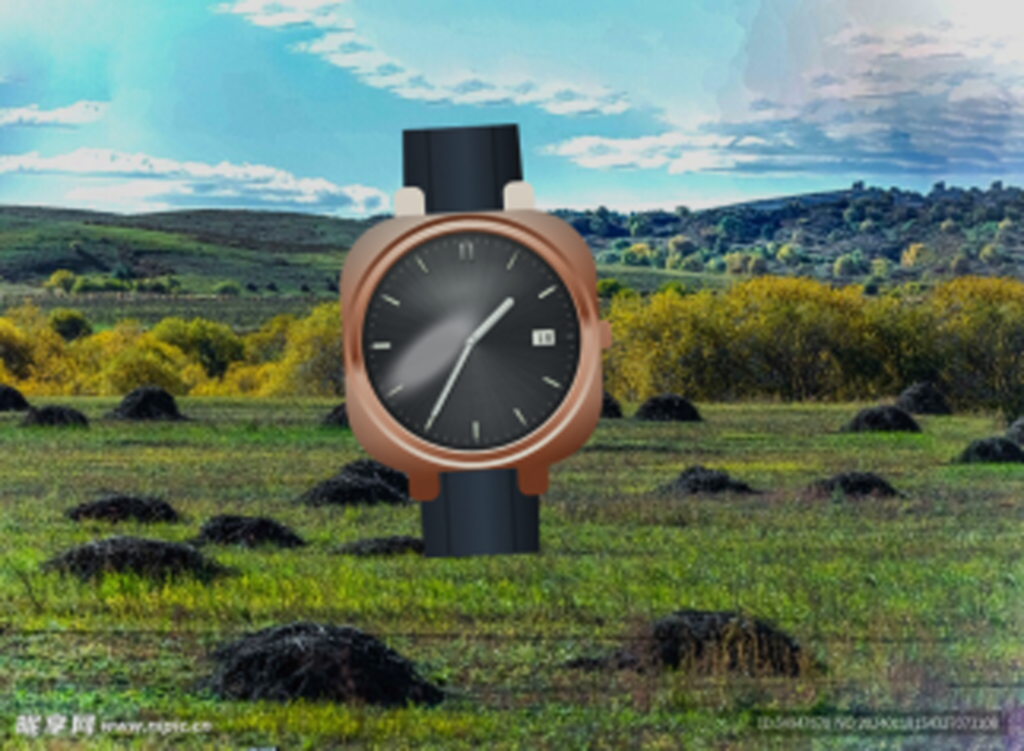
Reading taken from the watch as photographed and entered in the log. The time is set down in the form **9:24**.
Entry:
**1:35**
